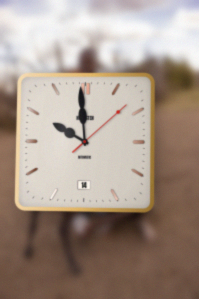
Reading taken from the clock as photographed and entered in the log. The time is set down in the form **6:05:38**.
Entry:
**9:59:08**
